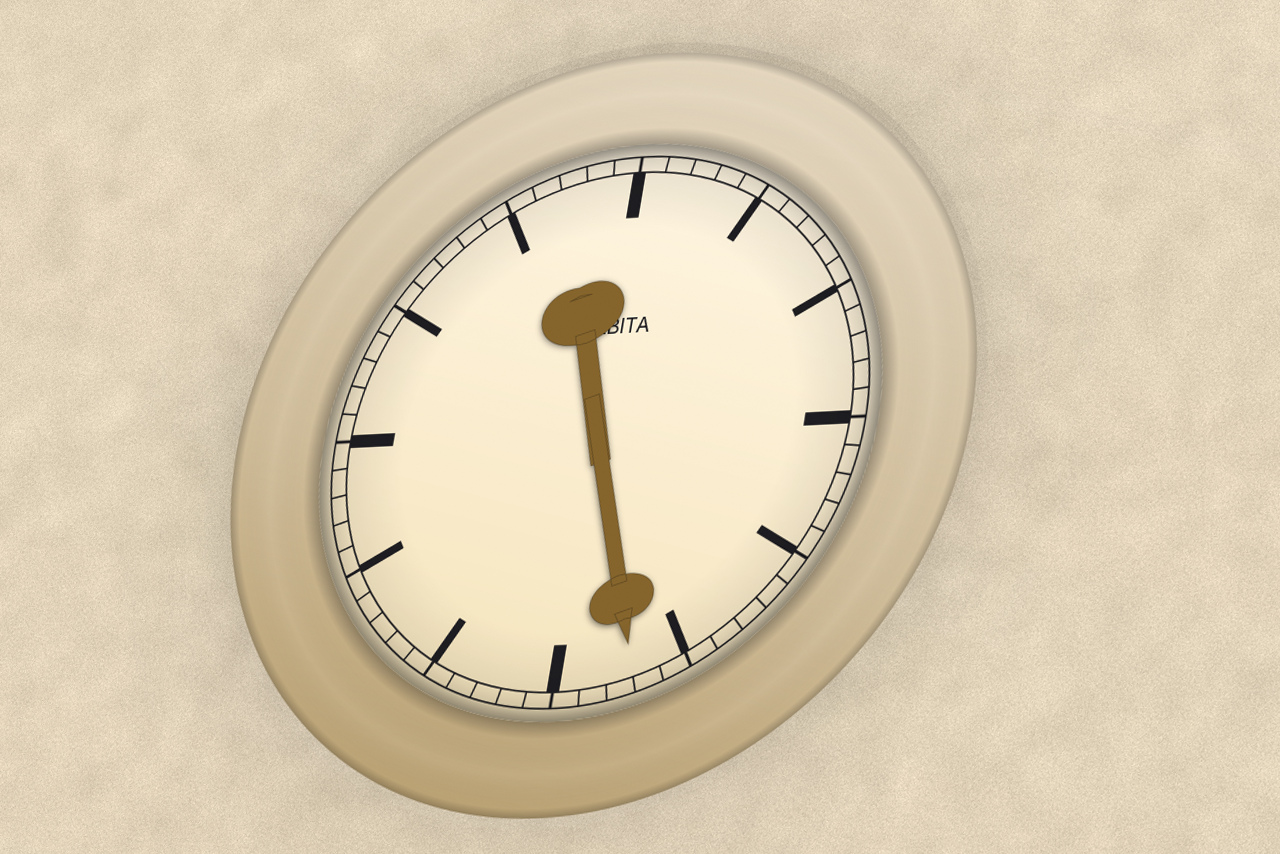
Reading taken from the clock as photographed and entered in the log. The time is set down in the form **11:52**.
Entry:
**11:27**
